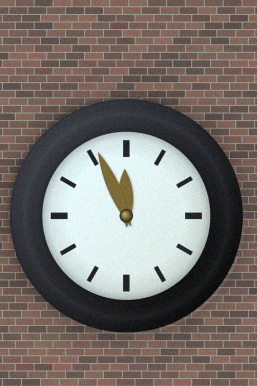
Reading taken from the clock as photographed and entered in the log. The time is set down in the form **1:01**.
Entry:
**11:56**
